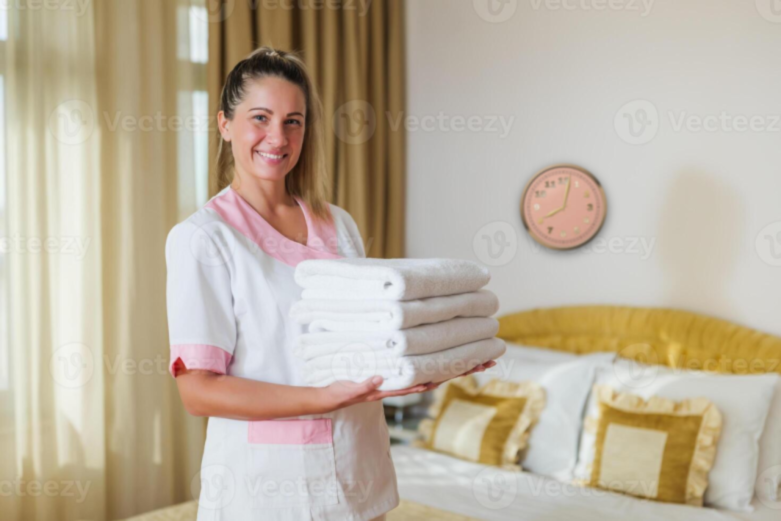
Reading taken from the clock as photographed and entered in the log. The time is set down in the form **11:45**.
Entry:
**8:02**
